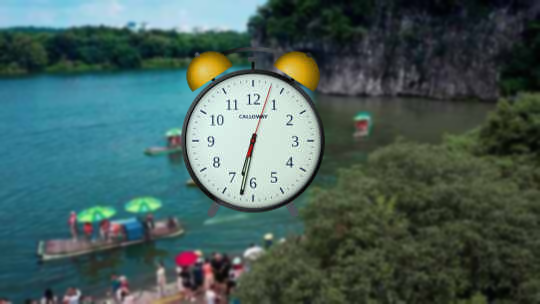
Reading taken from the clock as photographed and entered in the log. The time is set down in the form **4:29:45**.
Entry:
**6:32:03**
